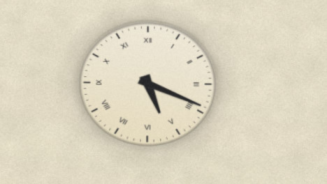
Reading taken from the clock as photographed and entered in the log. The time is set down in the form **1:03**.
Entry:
**5:19**
